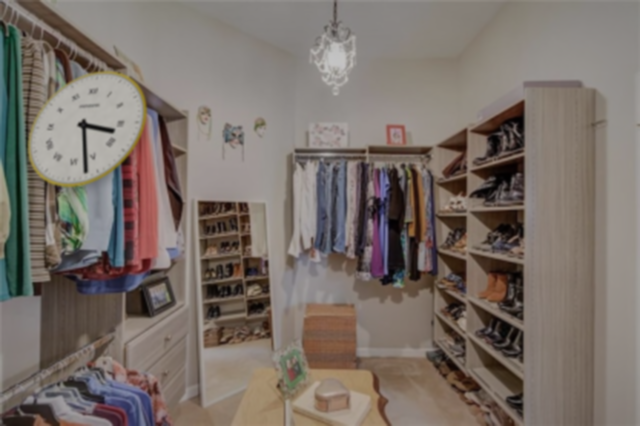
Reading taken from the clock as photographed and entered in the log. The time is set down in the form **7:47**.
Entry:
**3:27**
